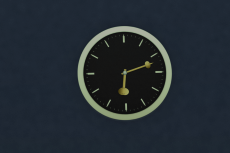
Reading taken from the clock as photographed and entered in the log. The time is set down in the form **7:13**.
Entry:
**6:12**
